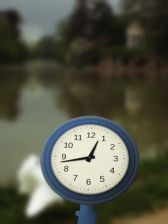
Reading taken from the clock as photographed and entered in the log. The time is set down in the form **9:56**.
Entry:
**12:43**
